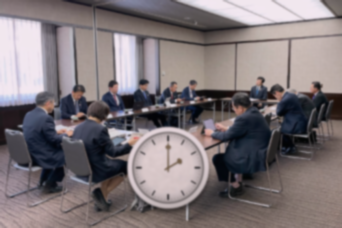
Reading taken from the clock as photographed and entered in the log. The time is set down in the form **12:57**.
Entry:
**2:00**
